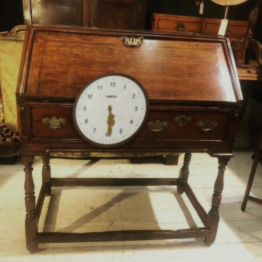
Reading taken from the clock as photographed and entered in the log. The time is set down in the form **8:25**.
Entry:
**5:29**
